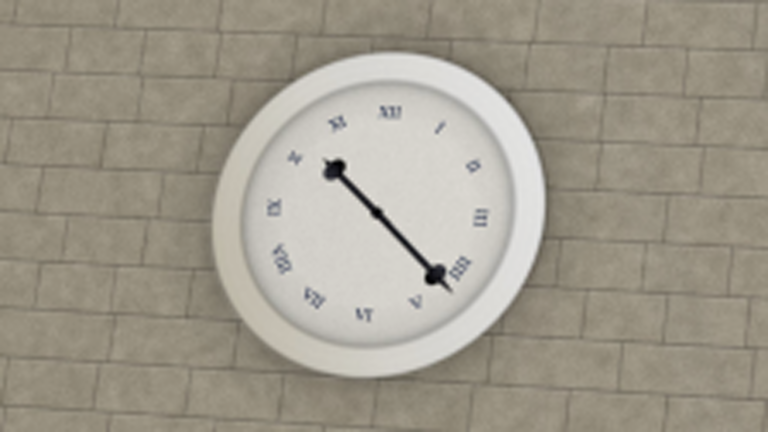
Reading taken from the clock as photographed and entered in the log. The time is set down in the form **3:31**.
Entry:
**10:22**
